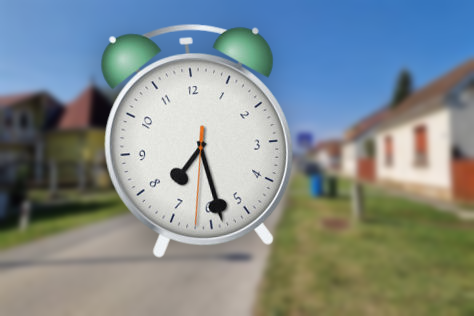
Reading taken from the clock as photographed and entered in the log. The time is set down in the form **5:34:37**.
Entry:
**7:28:32**
